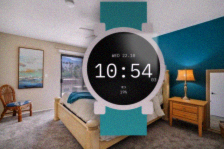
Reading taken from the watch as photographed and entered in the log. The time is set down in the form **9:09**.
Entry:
**10:54**
